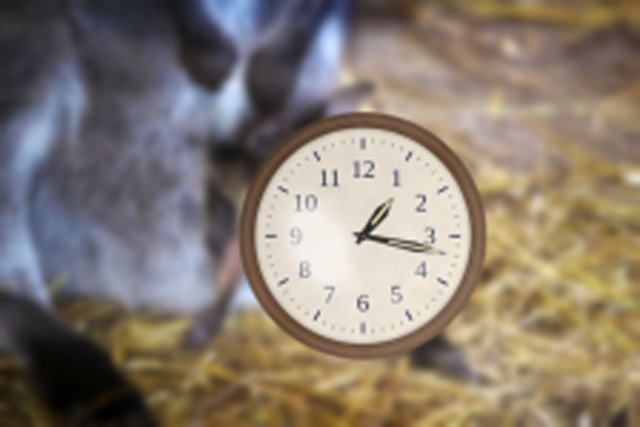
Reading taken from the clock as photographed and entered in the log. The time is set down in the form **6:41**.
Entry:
**1:17**
